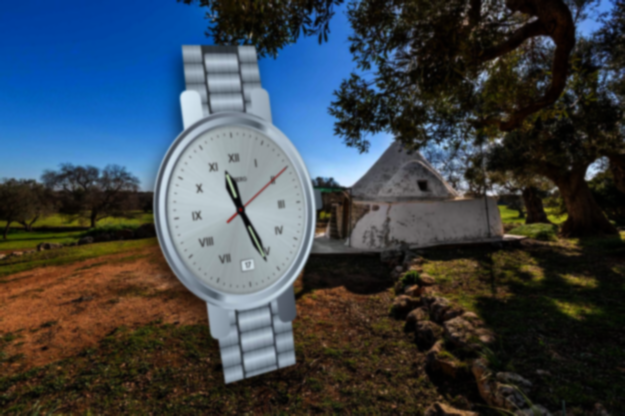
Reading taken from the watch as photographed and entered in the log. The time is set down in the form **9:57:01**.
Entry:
**11:26:10**
